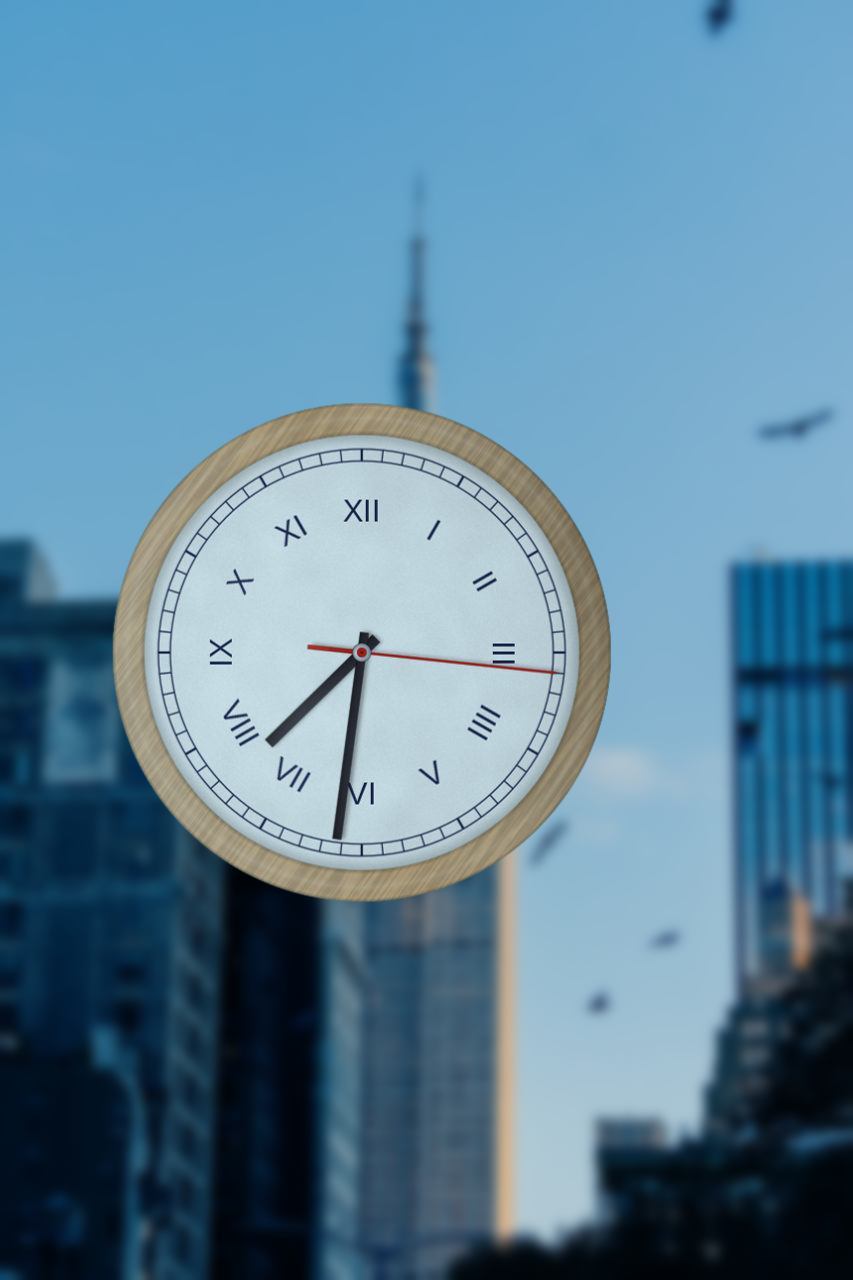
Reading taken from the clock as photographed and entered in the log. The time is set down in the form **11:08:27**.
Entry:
**7:31:16**
